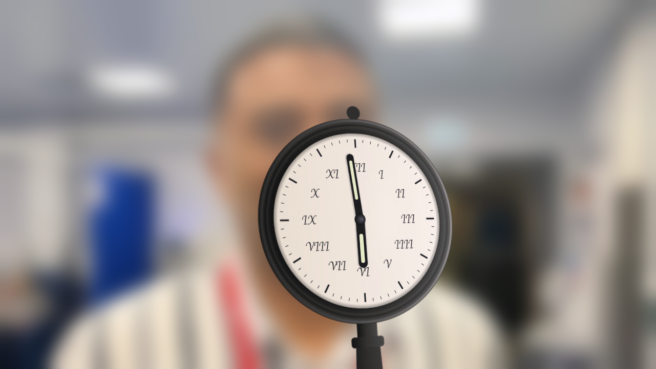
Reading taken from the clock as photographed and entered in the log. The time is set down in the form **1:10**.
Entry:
**5:59**
